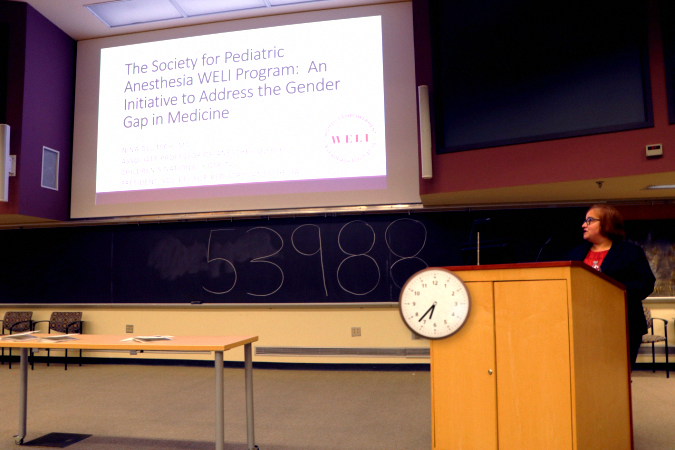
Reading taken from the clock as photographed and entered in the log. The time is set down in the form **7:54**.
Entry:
**6:37**
